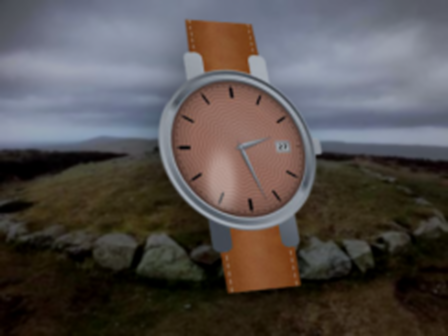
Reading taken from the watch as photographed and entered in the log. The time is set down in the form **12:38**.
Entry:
**2:27**
